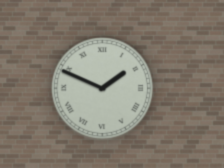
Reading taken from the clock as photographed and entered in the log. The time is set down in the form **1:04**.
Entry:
**1:49**
